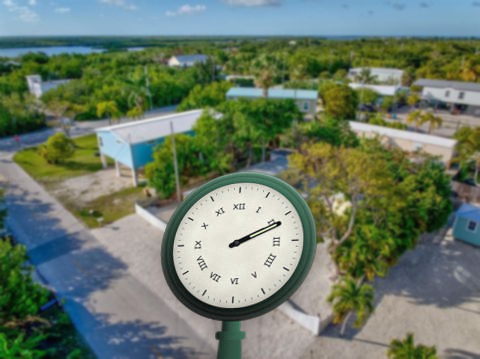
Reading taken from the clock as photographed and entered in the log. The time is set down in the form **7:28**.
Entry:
**2:11**
